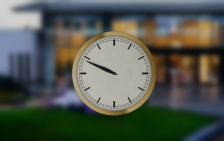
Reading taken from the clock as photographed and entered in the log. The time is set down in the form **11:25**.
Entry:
**9:49**
